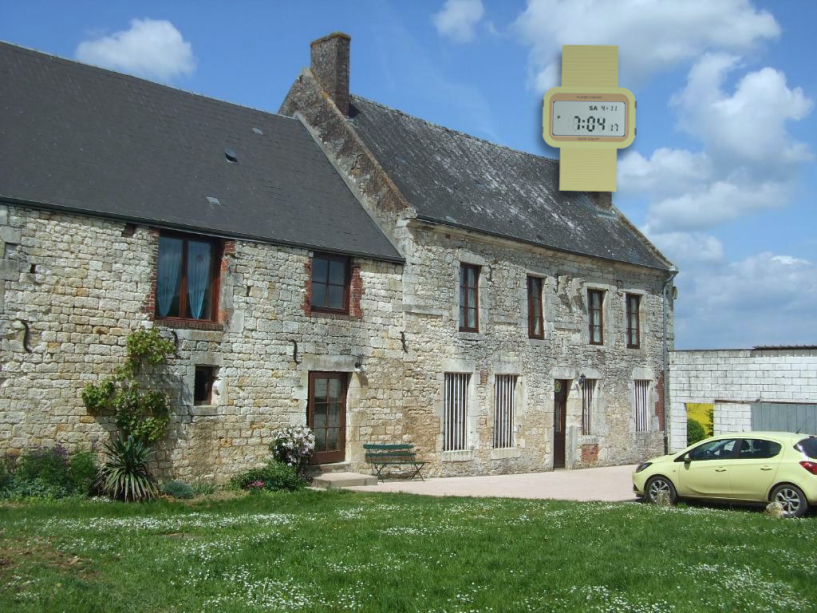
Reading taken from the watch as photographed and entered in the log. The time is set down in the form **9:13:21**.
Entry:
**7:04:17**
